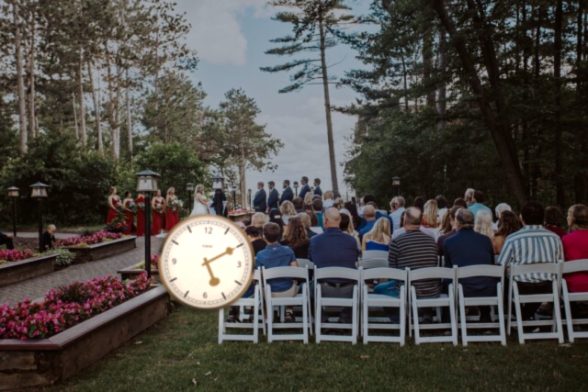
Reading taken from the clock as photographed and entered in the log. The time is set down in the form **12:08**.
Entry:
**5:10**
